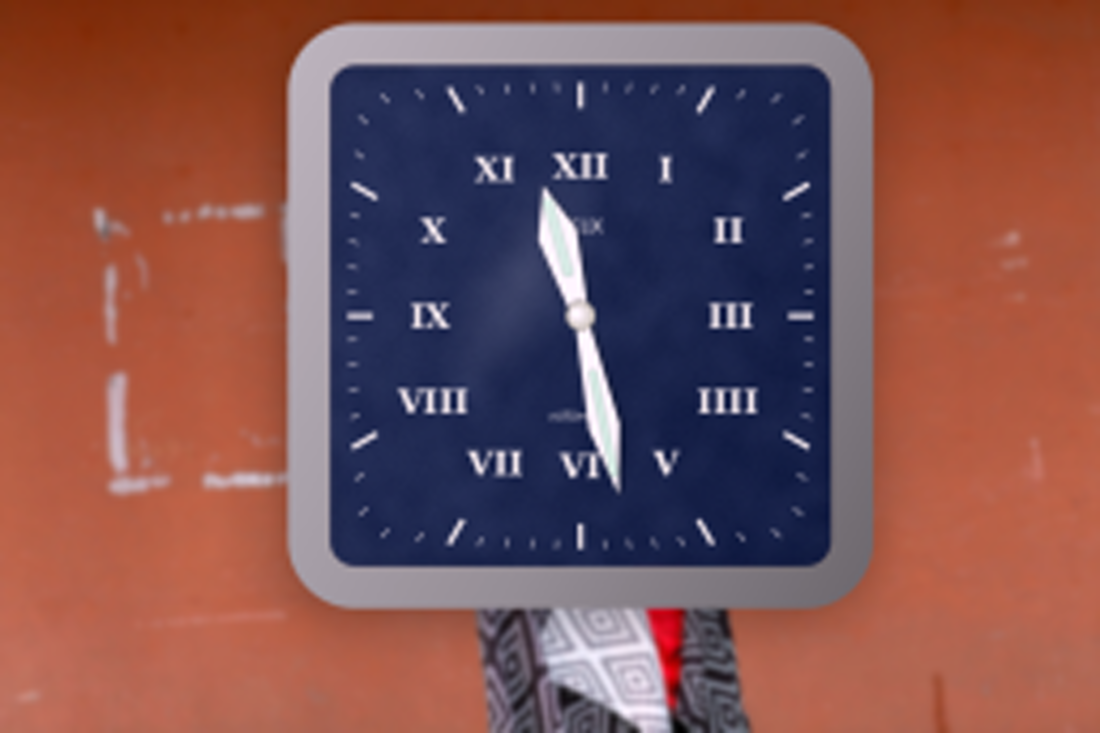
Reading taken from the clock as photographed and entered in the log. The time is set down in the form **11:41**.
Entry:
**11:28**
